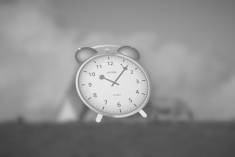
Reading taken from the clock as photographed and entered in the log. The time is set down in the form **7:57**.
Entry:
**10:07**
